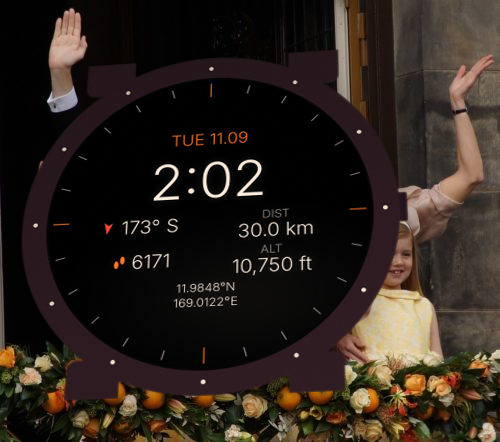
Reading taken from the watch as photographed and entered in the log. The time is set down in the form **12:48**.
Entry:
**2:02**
